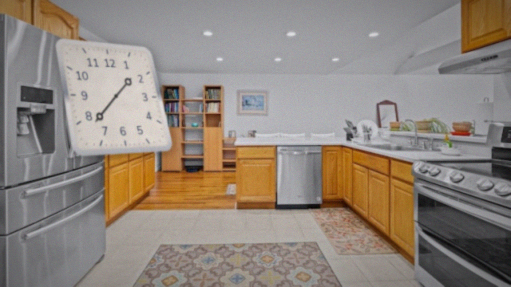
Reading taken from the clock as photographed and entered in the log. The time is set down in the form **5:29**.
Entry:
**1:38**
